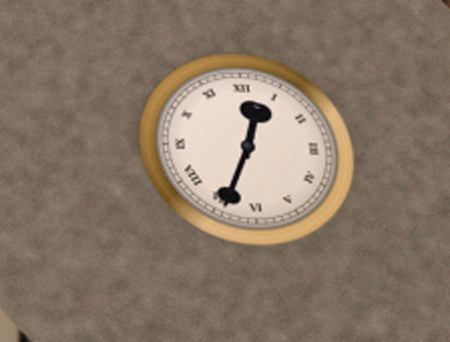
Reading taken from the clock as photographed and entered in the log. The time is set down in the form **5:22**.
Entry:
**12:34**
